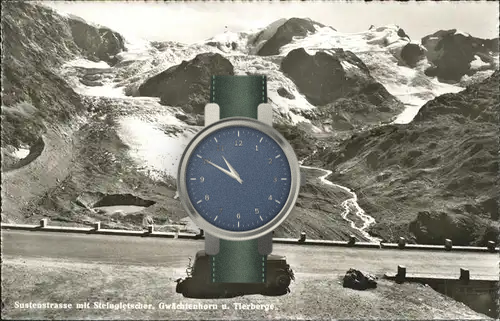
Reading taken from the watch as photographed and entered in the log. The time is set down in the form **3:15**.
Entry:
**10:50**
